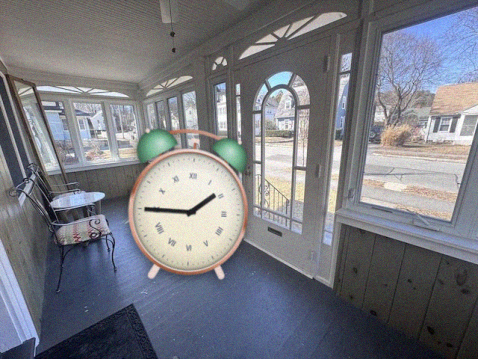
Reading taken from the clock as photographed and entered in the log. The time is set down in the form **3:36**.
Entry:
**1:45**
